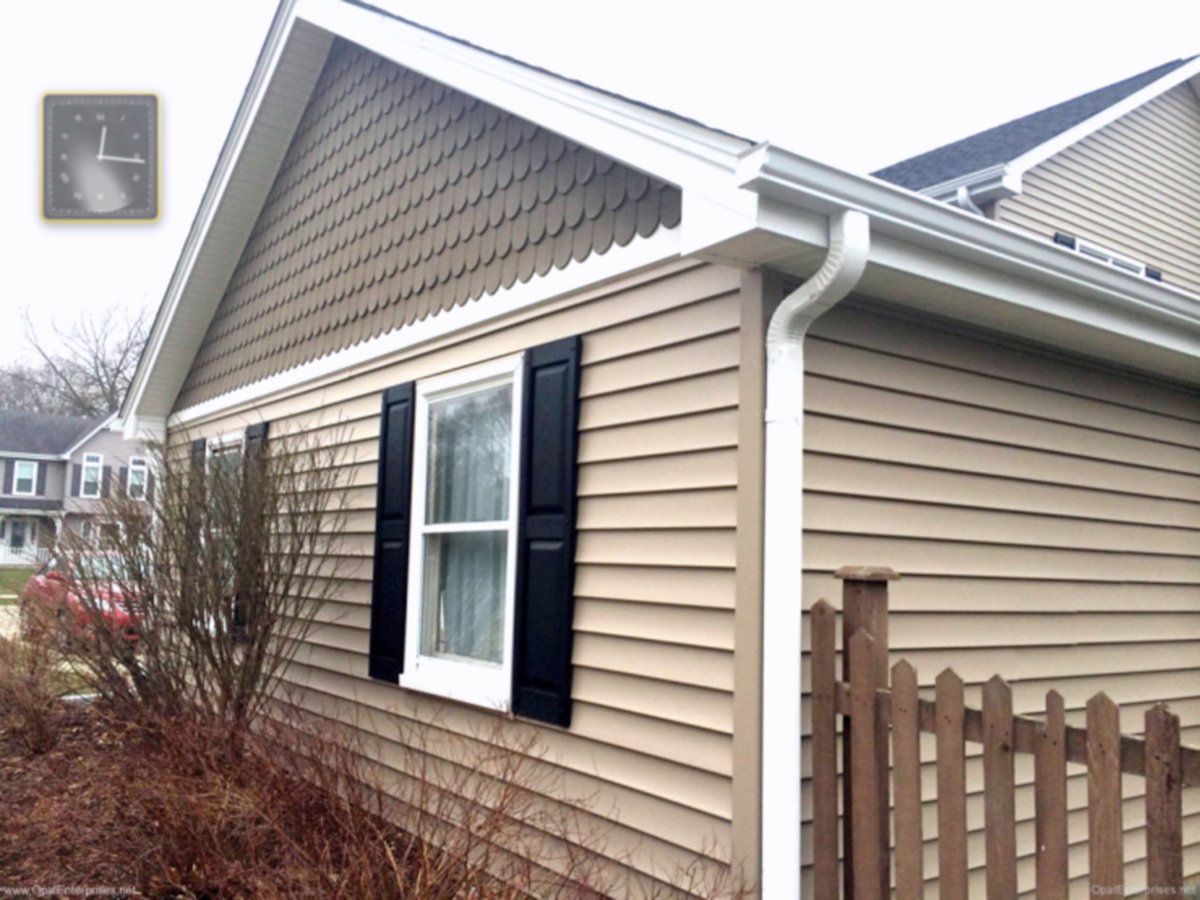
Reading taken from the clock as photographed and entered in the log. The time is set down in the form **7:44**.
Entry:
**12:16**
